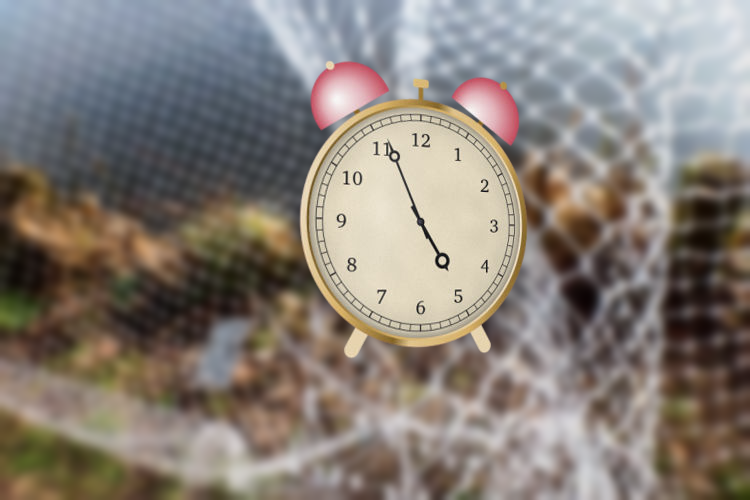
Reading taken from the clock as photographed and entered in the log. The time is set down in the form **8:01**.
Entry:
**4:56**
